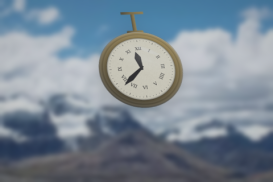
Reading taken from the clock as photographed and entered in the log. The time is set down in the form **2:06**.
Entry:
**11:38**
